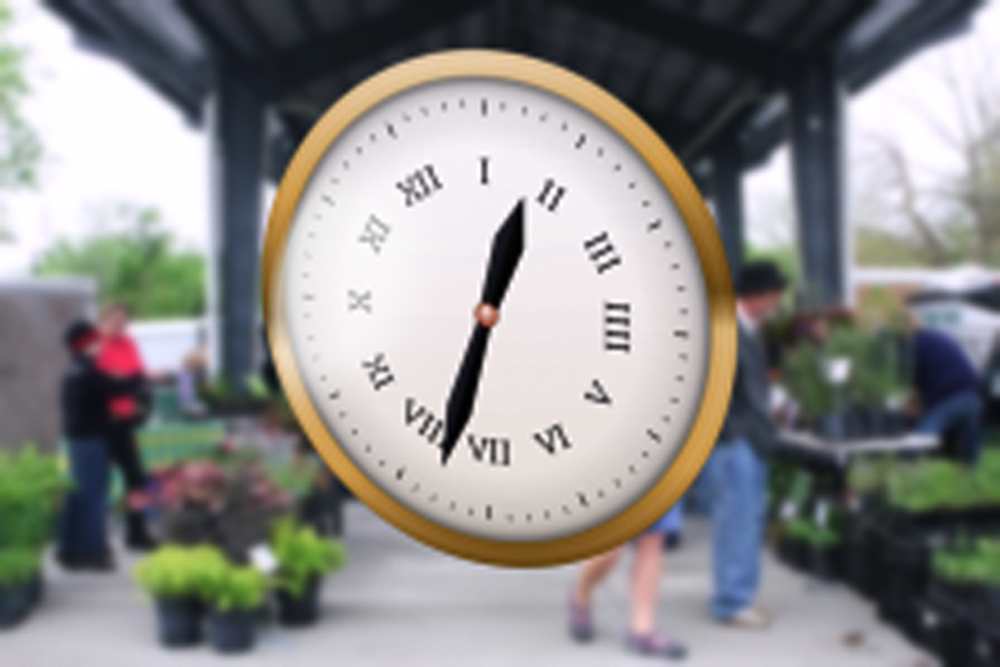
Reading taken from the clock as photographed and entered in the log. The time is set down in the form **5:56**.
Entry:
**1:38**
